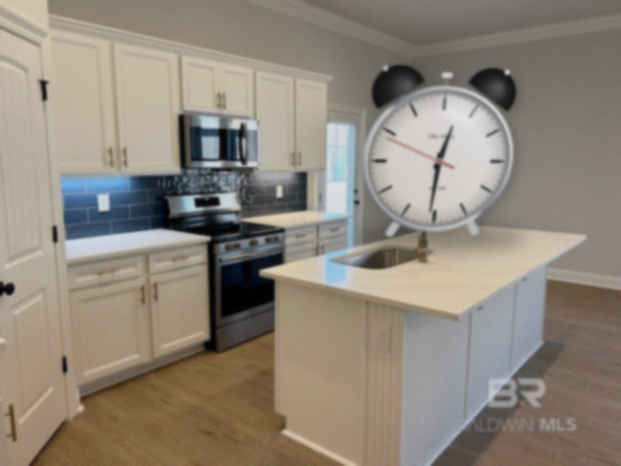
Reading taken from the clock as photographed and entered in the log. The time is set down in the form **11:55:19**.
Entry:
**12:30:49**
